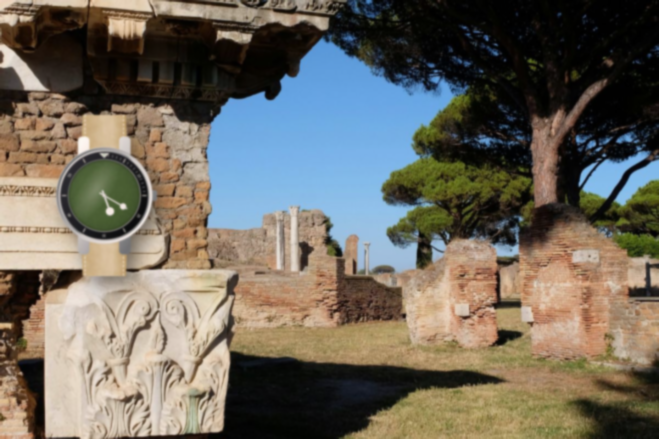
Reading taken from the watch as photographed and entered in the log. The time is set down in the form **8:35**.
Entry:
**5:20**
